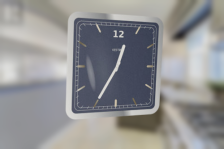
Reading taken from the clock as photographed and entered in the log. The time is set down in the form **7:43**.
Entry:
**12:35**
